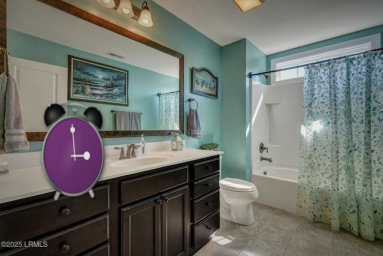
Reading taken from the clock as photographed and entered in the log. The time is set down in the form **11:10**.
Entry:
**2:59**
